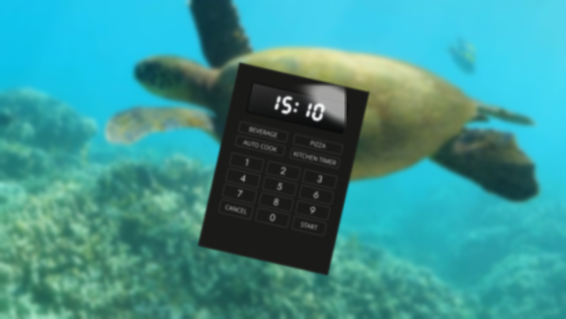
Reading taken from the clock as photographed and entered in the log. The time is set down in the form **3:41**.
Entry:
**15:10**
